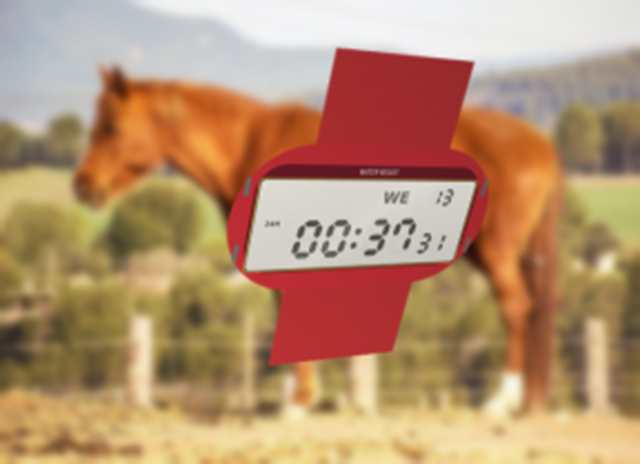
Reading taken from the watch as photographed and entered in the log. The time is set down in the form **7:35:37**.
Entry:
**0:37:31**
